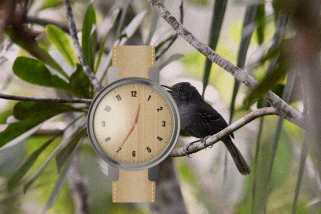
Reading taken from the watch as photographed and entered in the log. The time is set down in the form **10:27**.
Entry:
**12:35**
